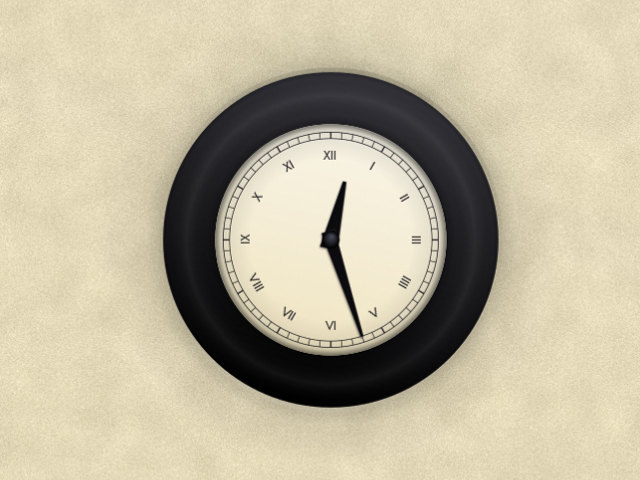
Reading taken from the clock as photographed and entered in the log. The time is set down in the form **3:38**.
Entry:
**12:27**
